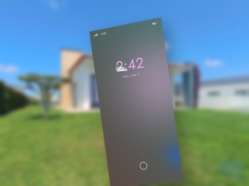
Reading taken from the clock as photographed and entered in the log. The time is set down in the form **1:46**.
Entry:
**2:42**
